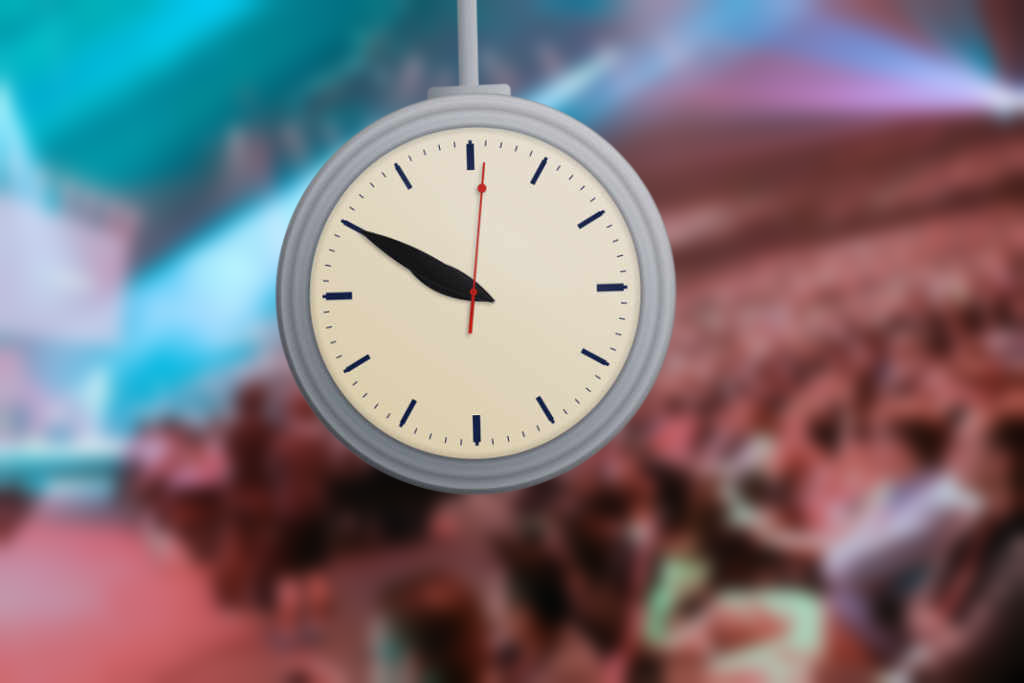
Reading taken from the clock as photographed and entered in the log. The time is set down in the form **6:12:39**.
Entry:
**9:50:01**
